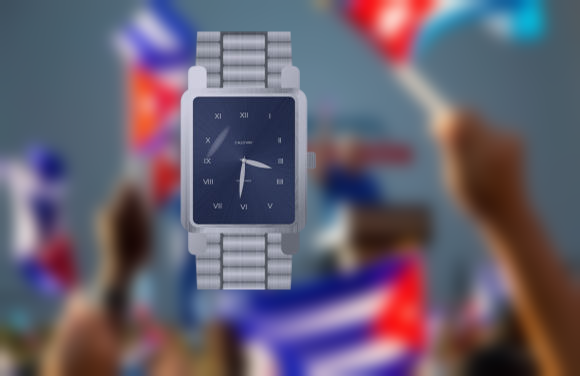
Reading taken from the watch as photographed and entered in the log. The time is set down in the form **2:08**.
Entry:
**3:31**
